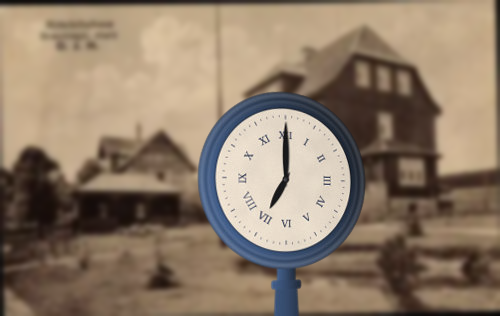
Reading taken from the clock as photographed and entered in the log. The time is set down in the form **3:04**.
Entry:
**7:00**
